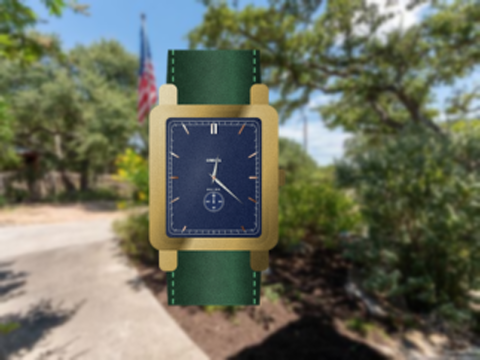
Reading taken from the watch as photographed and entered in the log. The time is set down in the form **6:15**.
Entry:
**12:22**
